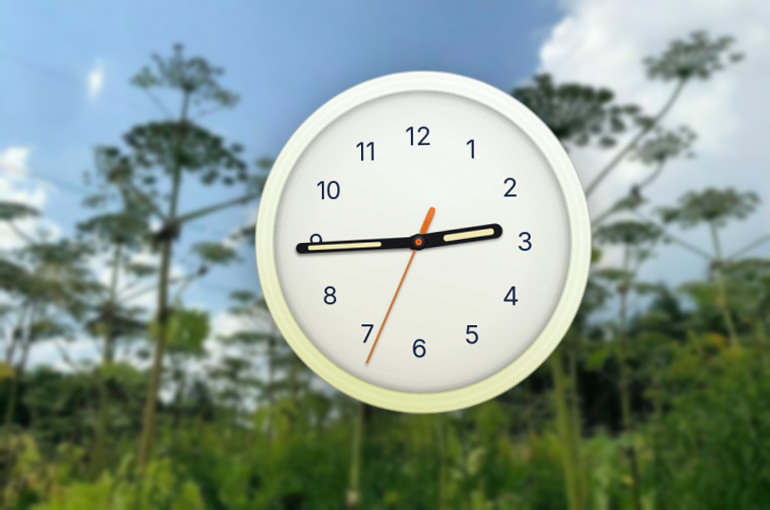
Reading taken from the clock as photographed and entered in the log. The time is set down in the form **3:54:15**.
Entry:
**2:44:34**
